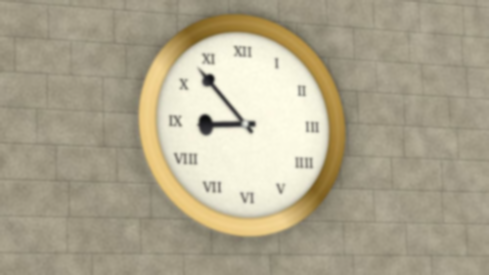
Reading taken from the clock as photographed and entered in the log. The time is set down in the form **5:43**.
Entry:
**8:53**
